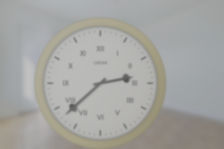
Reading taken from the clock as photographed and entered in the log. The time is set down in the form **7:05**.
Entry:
**2:38**
